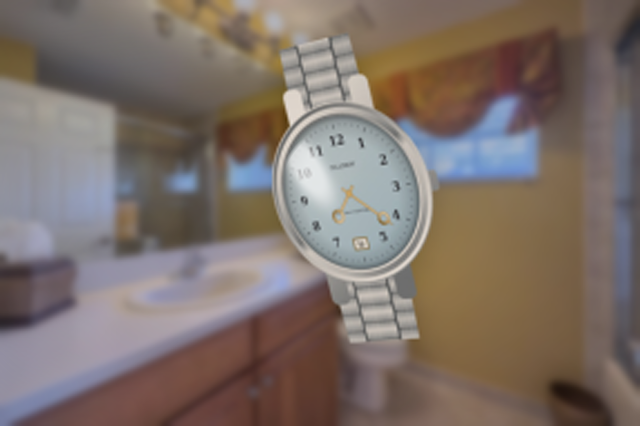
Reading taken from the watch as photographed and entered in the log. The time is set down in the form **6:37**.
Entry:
**7:22**
